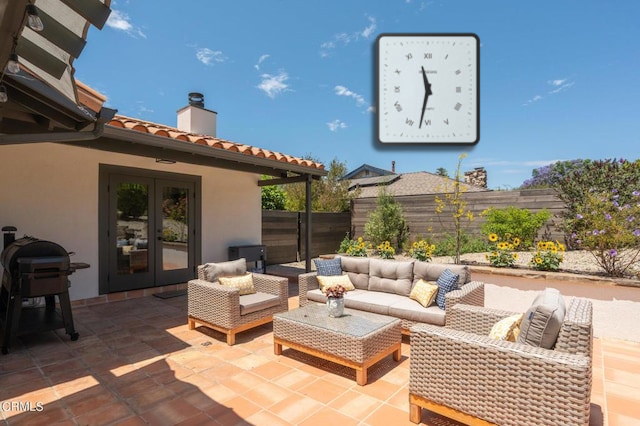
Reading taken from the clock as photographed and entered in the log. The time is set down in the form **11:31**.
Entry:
**11:32**
